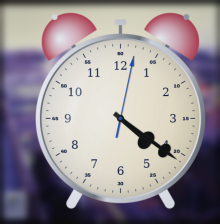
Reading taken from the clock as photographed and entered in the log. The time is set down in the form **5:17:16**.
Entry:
**4:21:02**
